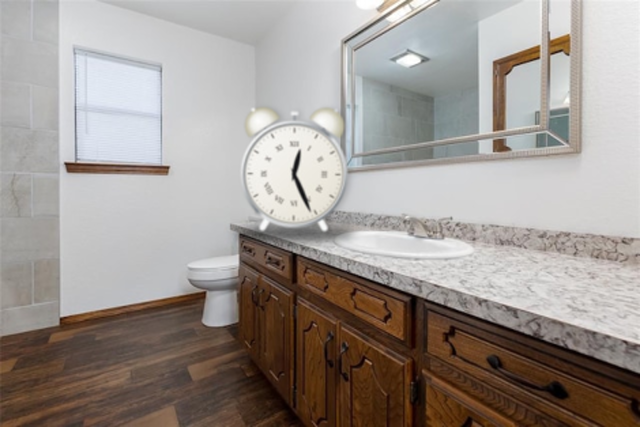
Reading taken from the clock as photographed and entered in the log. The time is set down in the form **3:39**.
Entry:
**12:26**
